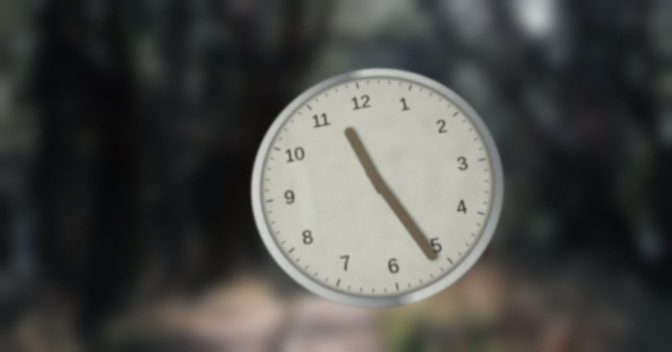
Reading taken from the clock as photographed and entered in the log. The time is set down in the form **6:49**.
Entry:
**11:26**
